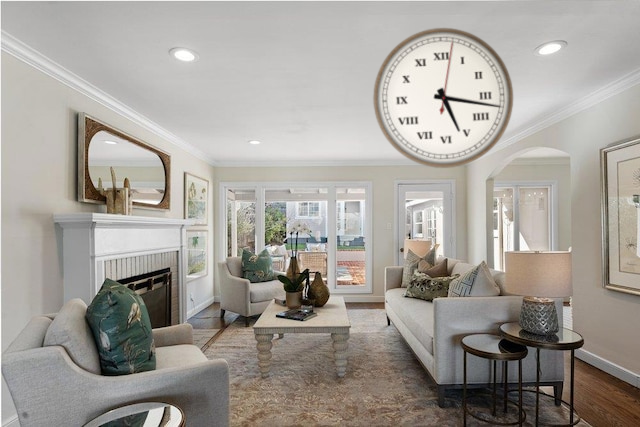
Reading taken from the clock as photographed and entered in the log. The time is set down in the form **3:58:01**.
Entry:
**5:17:02**
